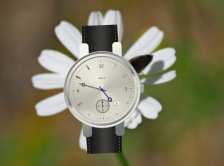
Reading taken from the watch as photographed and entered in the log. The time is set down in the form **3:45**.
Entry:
**4:48**
